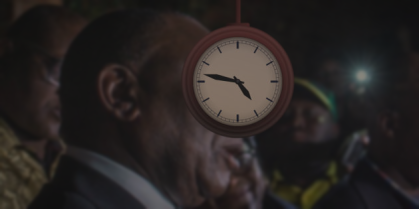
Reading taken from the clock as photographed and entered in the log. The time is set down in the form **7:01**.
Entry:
**4:47**
